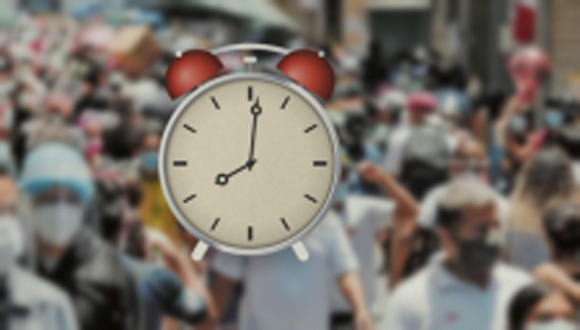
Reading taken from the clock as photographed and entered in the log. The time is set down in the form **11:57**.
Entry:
**8:01**
